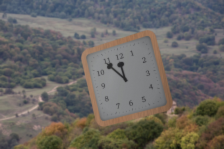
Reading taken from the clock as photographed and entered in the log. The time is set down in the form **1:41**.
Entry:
**11:54**
